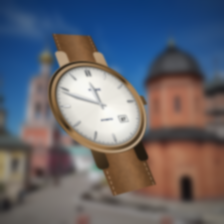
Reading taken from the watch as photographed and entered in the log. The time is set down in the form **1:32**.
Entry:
**11:49**
